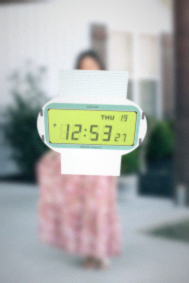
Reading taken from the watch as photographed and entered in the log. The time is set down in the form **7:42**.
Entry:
**12:53**
